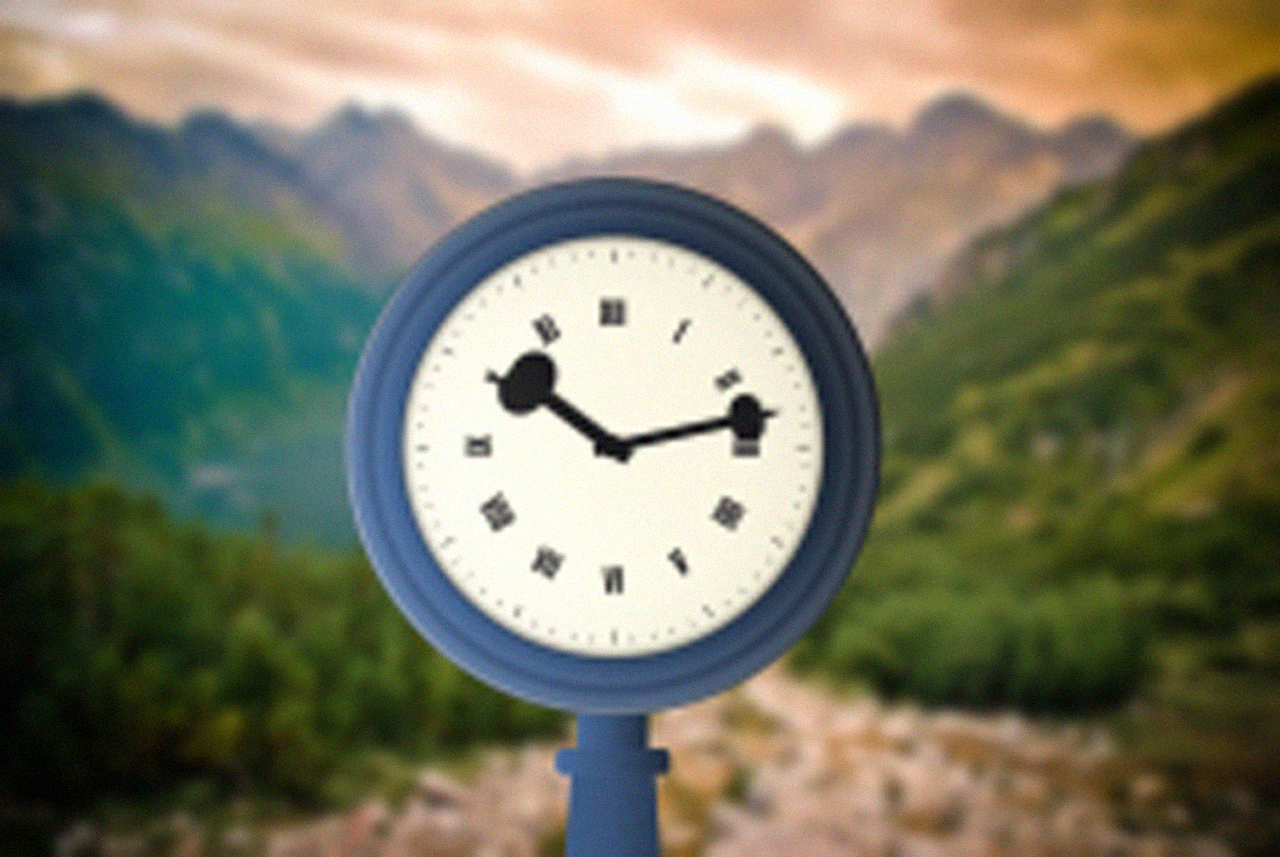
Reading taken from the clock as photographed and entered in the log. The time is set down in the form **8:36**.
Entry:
**10:13**
